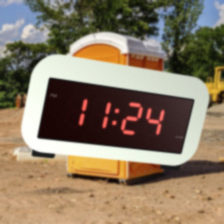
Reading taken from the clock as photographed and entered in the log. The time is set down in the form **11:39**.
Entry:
**11:24**
